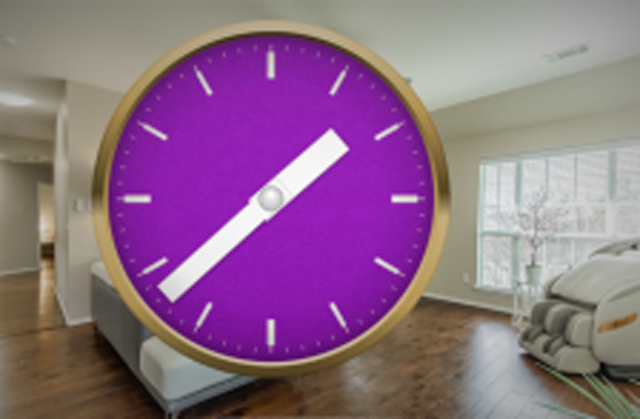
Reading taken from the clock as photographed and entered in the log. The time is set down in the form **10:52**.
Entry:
**1:38**
